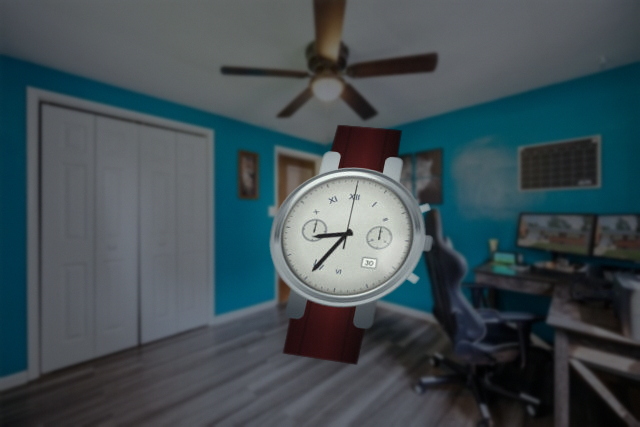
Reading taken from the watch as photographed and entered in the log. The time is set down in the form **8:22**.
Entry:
**8:35**
